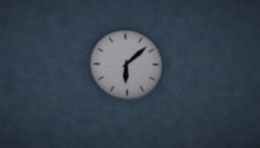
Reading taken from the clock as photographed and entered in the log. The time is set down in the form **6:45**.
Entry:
**6:08**
